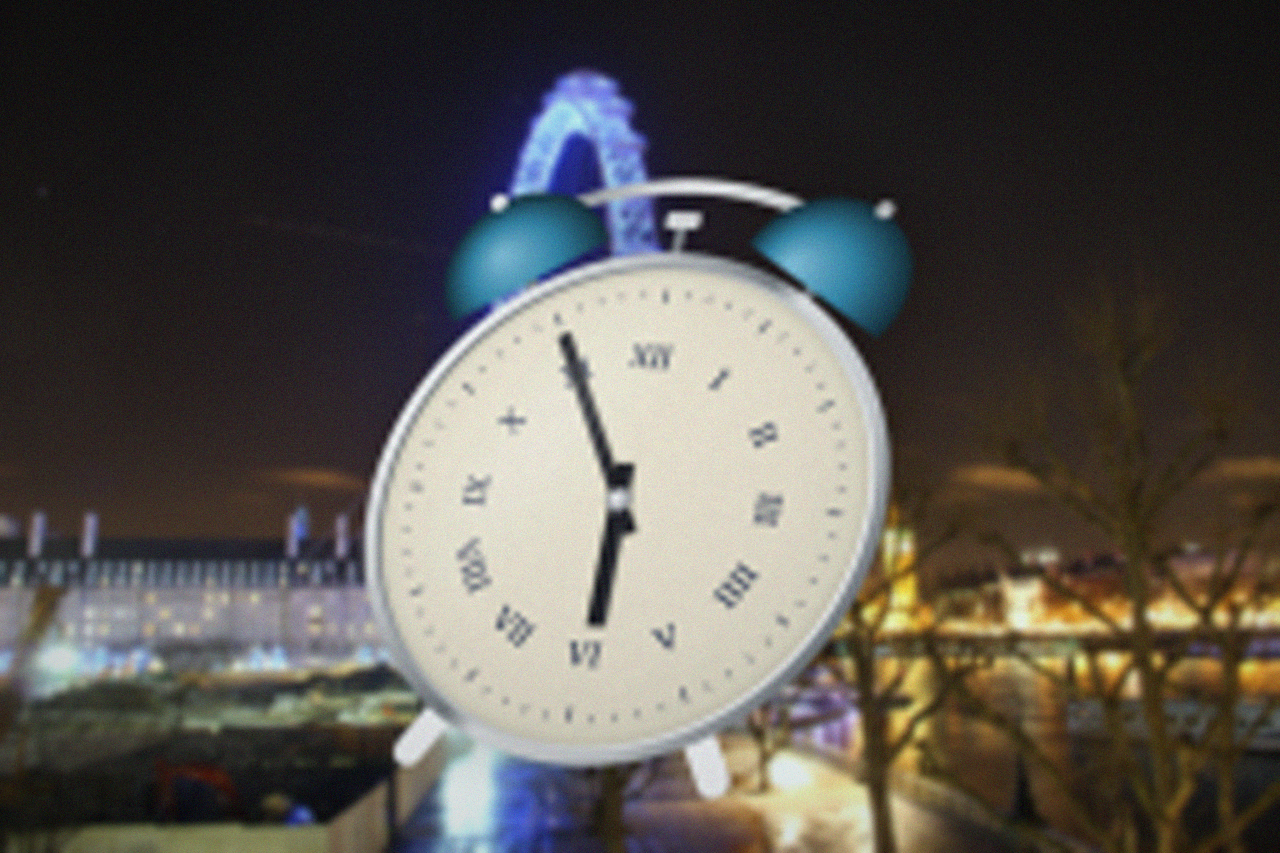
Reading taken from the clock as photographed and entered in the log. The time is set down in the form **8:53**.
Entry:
**5:55**
